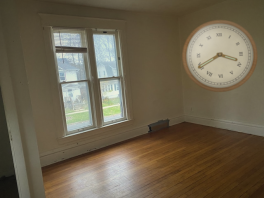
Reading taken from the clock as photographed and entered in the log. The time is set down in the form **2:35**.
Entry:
**3:40**
